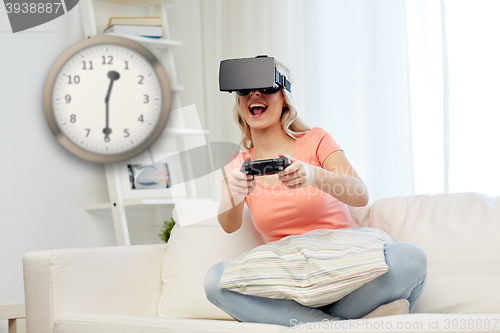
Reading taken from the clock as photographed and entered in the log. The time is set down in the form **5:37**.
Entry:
**12:30**
